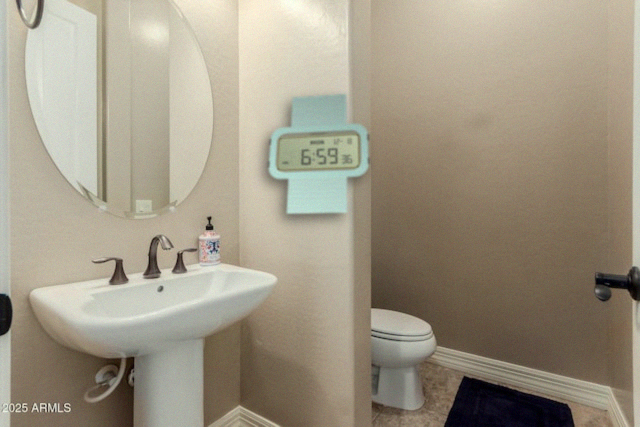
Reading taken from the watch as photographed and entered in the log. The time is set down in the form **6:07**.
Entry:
**6:59**
